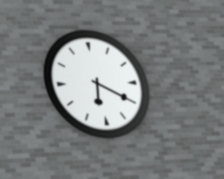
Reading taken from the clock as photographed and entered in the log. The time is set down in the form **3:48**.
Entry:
**6:20**
